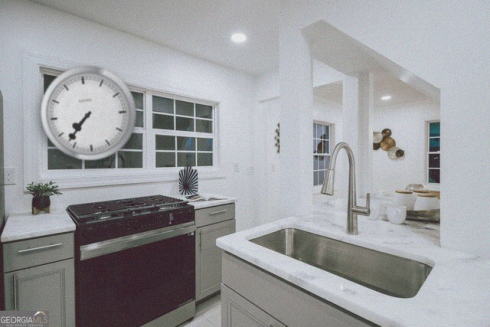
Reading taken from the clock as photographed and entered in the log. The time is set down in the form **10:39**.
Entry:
**7:37**
